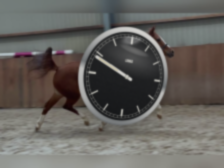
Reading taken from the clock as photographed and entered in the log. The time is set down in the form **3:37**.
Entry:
**9:49**
